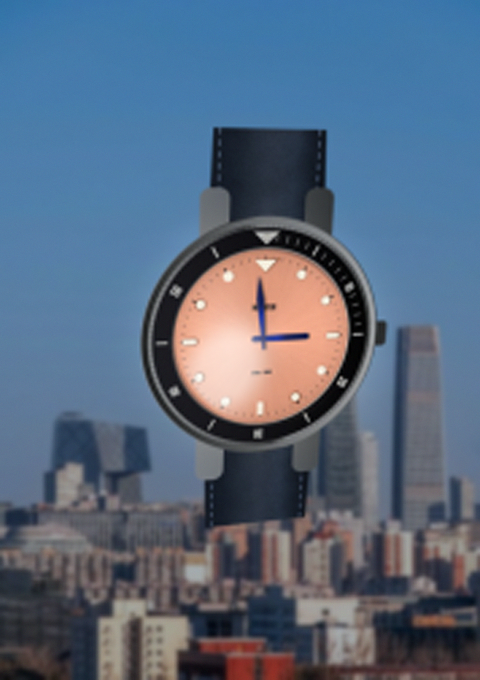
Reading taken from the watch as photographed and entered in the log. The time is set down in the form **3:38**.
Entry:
**2:59**
